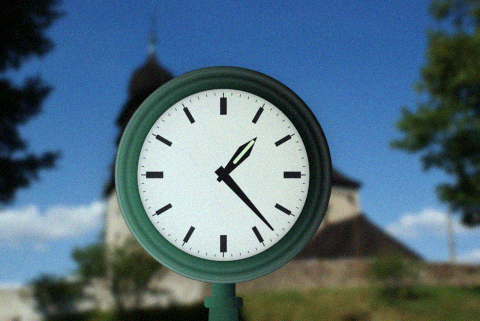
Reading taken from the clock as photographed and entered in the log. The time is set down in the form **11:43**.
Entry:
**1:23**
